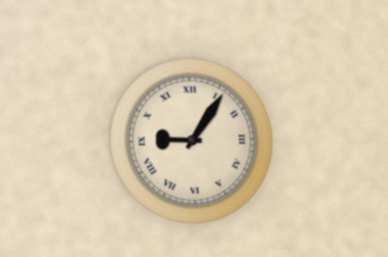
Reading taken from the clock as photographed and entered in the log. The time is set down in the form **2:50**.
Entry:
**9:06**
